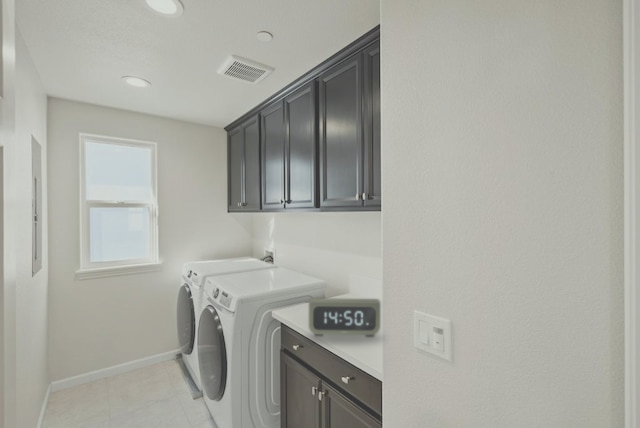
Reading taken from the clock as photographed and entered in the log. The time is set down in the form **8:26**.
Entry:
**14:50**
